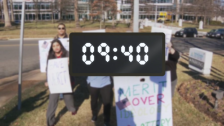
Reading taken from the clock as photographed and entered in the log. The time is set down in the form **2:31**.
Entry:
**9:40**
